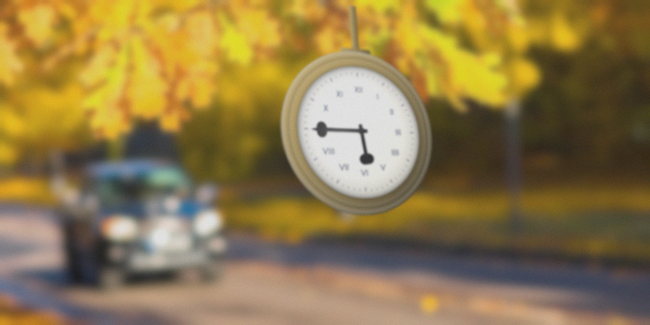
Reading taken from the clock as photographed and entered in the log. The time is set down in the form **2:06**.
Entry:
**5:45**
